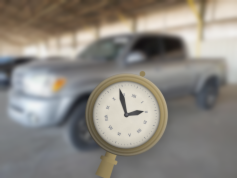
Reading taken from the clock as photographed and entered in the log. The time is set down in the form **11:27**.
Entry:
**1:54**
